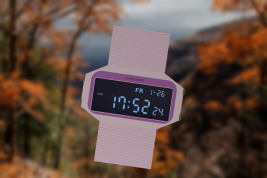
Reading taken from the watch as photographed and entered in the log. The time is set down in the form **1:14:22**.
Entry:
**17:52:24**
